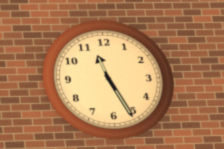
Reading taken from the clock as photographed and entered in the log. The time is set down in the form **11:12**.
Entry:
**11:26**
